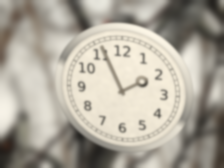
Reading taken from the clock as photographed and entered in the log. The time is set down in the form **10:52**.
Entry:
**1:56**
